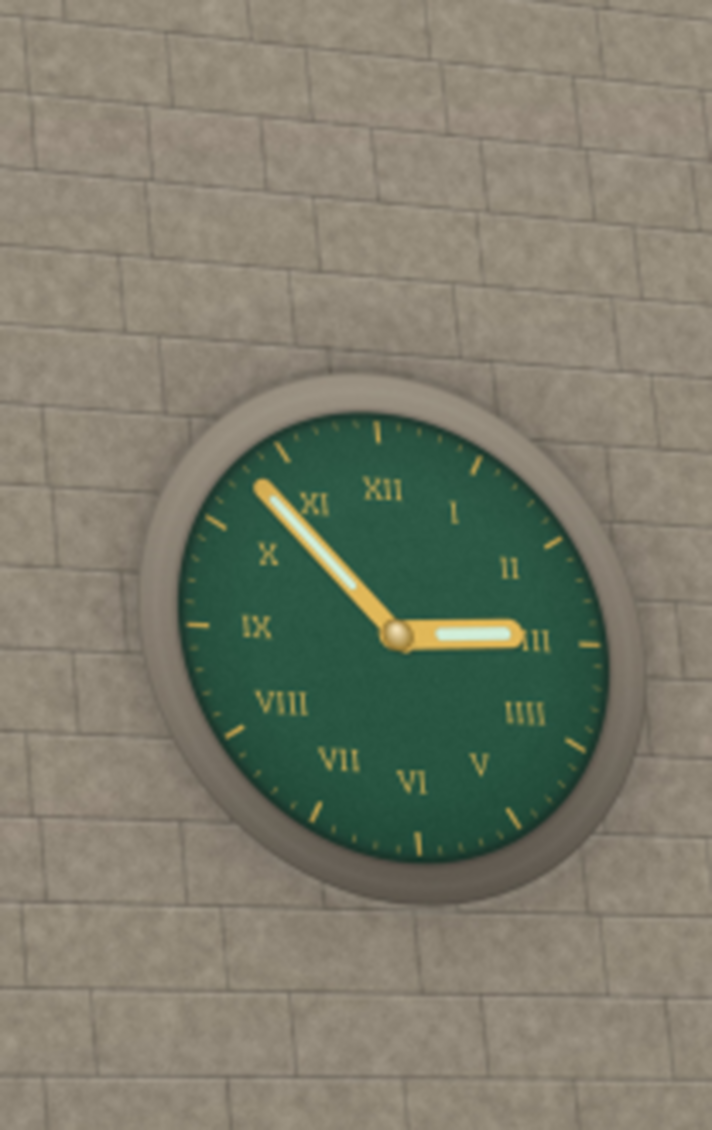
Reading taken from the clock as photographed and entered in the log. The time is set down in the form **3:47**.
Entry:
**2:53**
